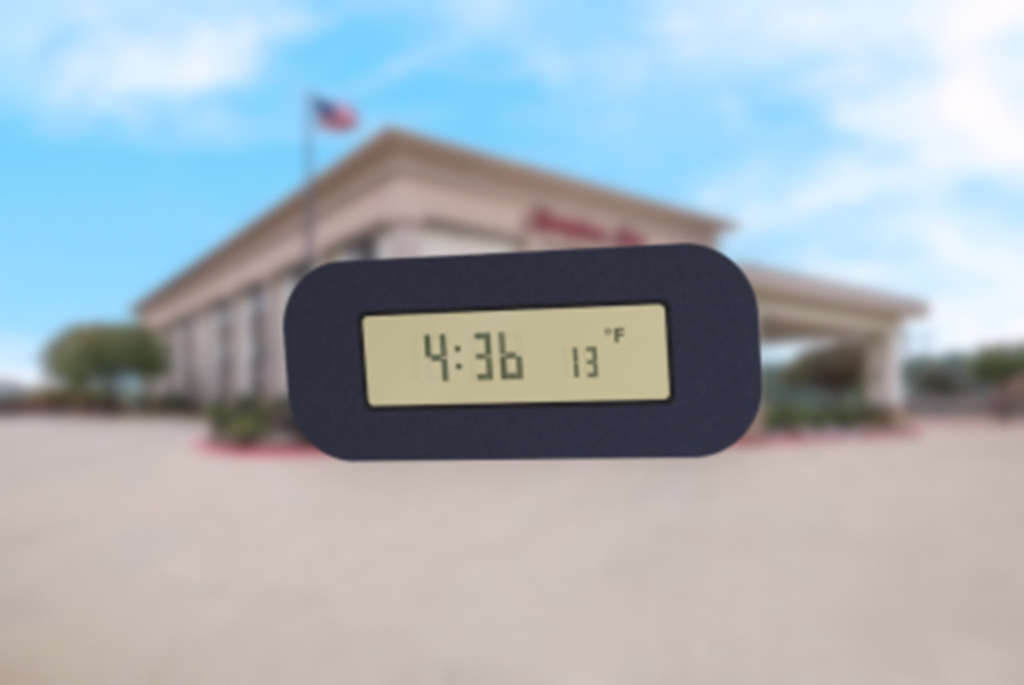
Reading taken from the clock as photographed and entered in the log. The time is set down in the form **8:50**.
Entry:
**4:36**
